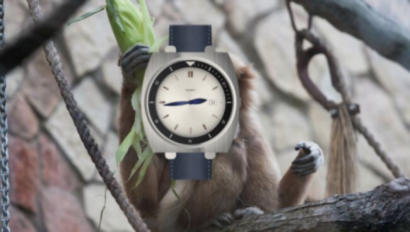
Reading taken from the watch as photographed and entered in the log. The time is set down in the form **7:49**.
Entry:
**2:44**
